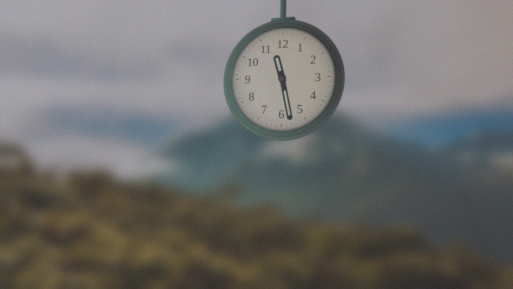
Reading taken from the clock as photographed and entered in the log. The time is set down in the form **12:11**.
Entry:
**11:28**
